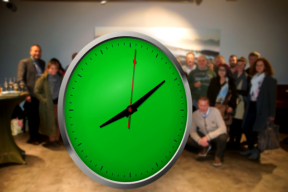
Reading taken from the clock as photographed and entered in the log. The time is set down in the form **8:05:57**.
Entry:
**8:09:01**
